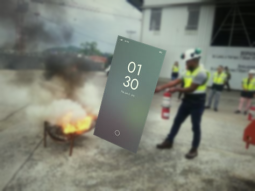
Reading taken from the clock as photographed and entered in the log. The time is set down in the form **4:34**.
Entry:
**1:30**
